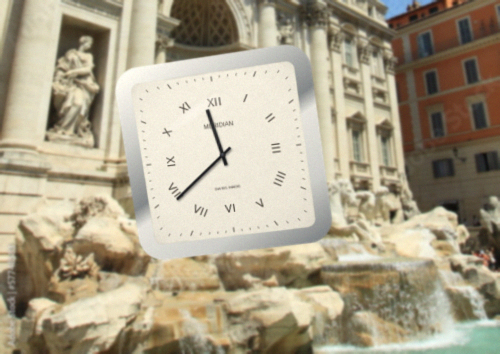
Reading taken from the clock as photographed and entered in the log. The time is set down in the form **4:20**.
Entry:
**11:39**
